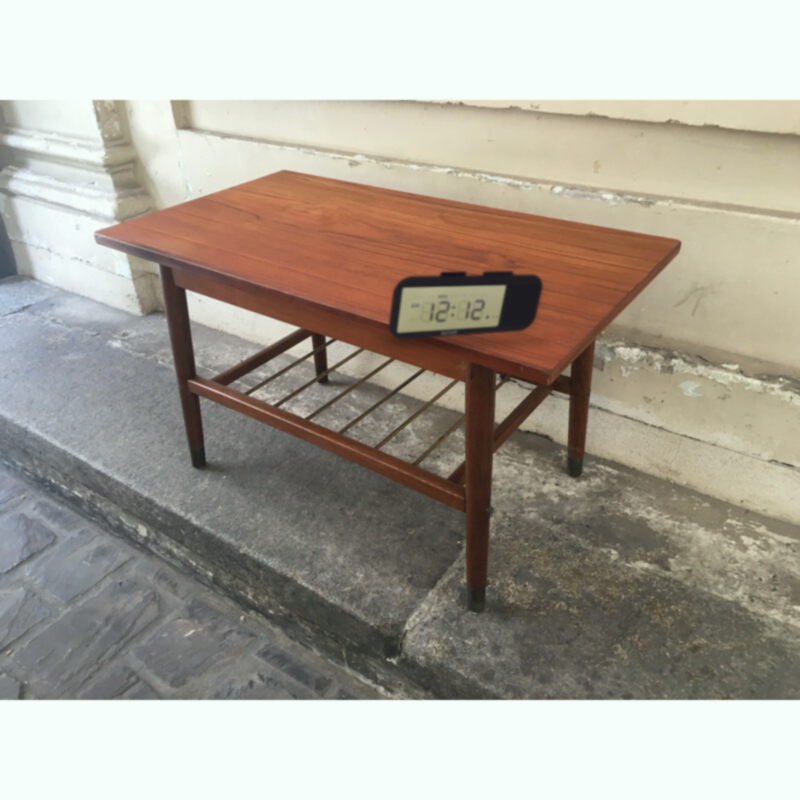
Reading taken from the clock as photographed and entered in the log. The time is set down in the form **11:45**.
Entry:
**12:12**
